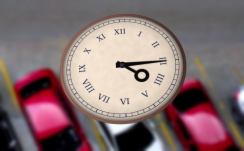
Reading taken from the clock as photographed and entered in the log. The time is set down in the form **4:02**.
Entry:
**4:15**
